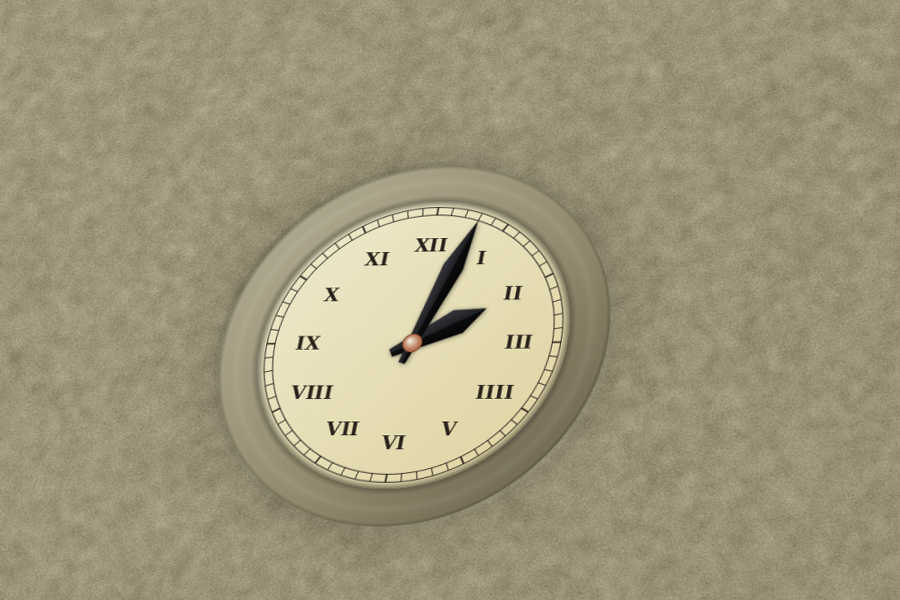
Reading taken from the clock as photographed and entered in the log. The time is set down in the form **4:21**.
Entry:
**2:03**
